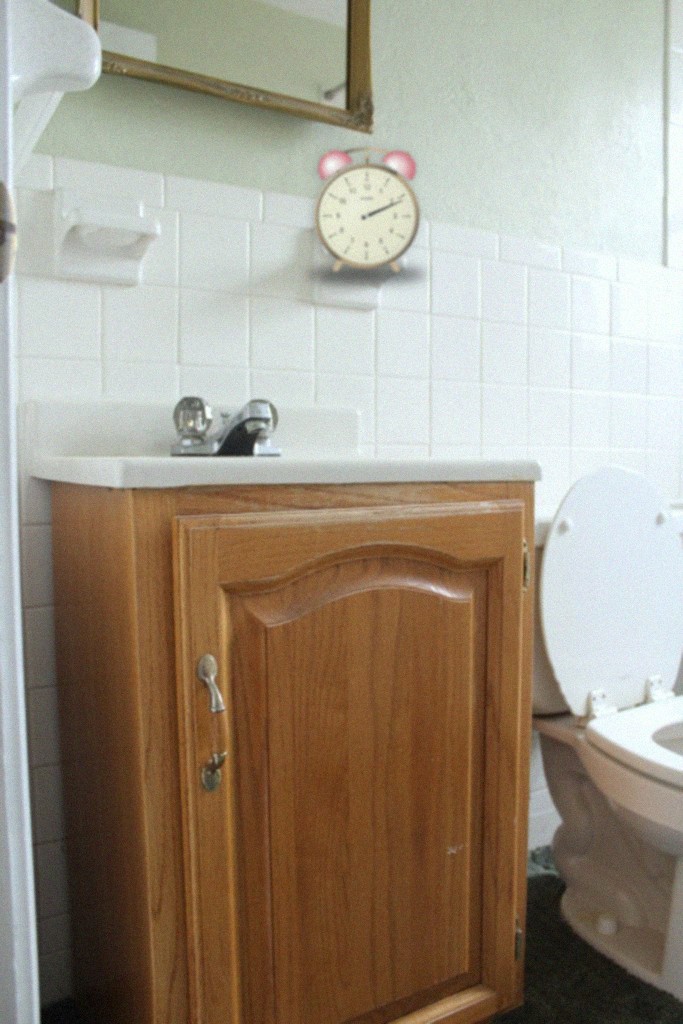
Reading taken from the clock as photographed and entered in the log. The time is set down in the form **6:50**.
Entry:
**2:11**
